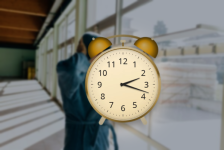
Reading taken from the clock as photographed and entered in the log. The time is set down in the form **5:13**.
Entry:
**2:18**
